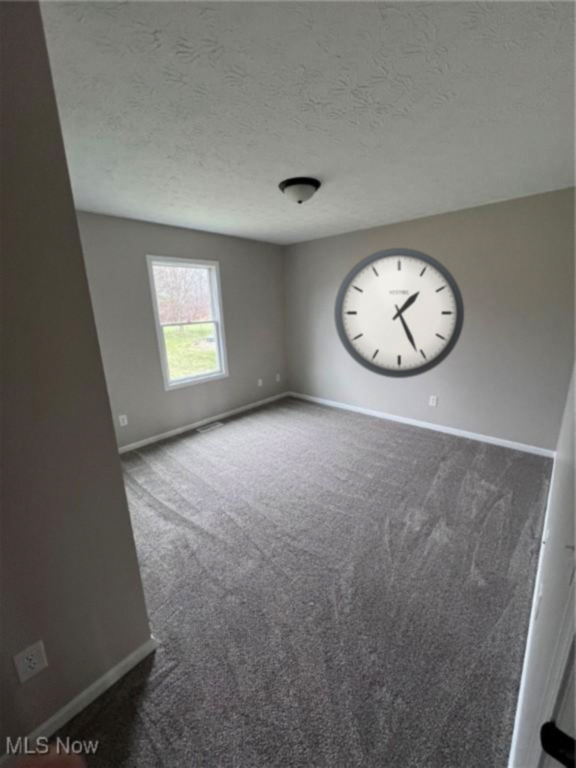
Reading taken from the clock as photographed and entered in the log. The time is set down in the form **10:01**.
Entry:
**1:26**
